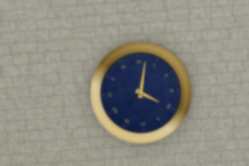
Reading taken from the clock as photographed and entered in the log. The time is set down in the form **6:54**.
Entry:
**4:02**
